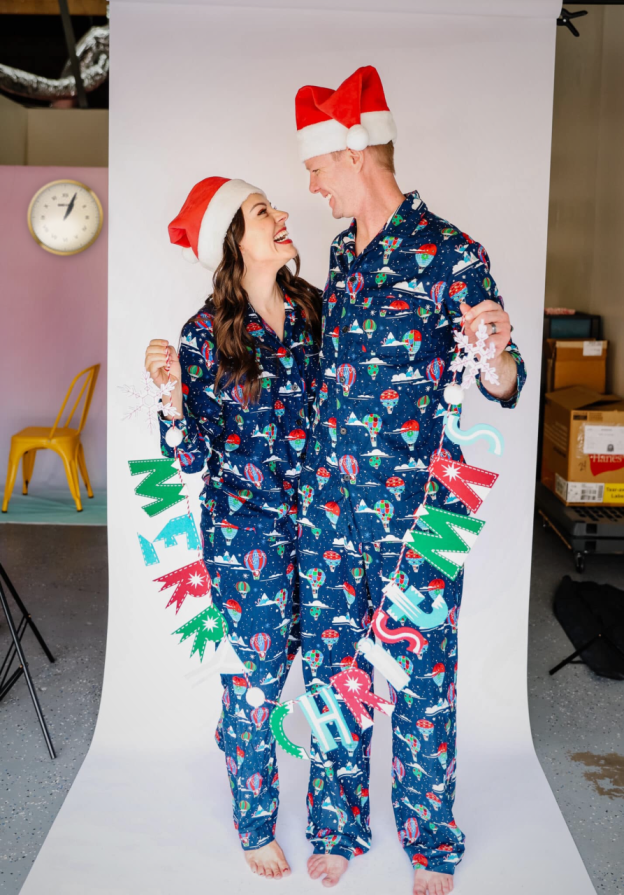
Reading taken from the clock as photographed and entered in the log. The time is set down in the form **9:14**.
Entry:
**1:04**
